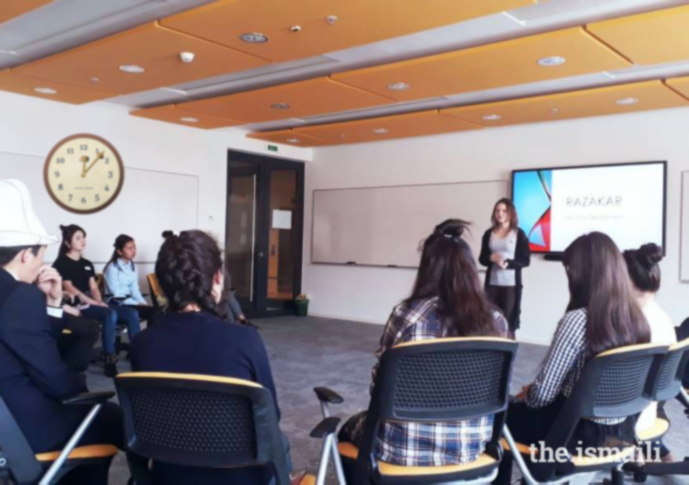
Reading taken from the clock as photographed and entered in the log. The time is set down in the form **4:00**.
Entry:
**12:07**
